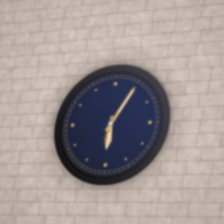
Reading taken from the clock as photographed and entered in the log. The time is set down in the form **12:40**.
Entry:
**6:05**
